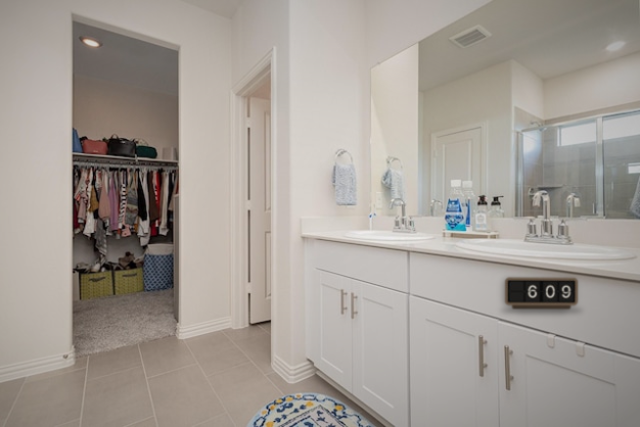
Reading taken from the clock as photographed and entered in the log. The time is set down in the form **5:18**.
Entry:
**6:09**
